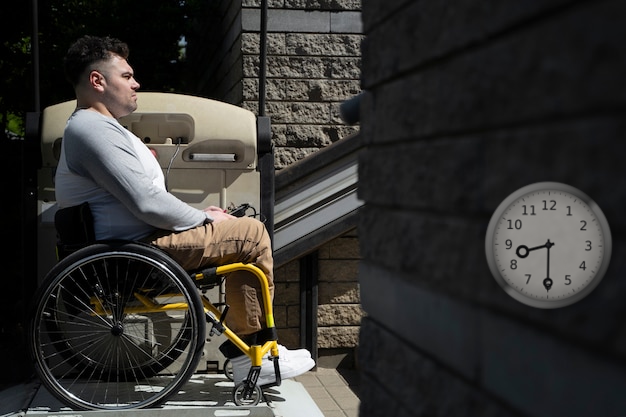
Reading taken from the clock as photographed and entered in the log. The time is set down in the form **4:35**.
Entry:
**8:30**
